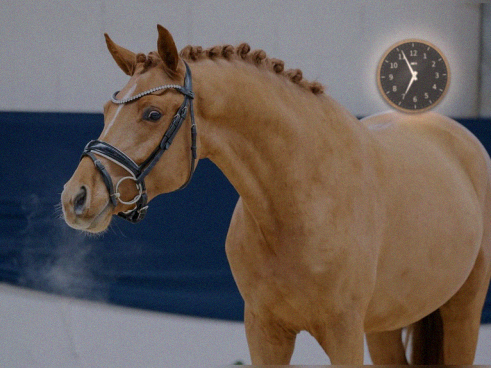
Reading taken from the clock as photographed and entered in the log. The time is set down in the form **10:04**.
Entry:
**6:56**
